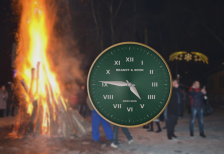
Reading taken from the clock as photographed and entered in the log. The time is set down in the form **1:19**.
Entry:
**4:46**
